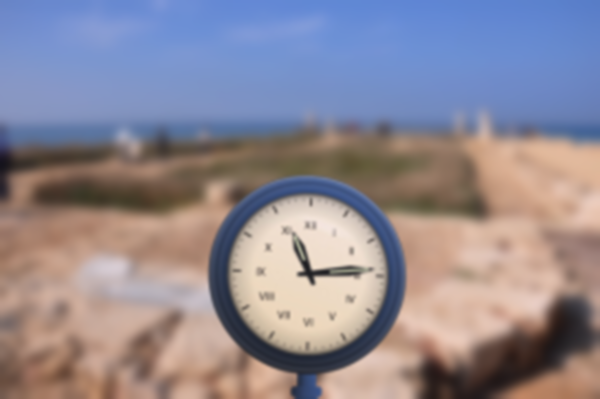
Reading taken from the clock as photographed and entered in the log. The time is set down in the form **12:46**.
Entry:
**11:14**
